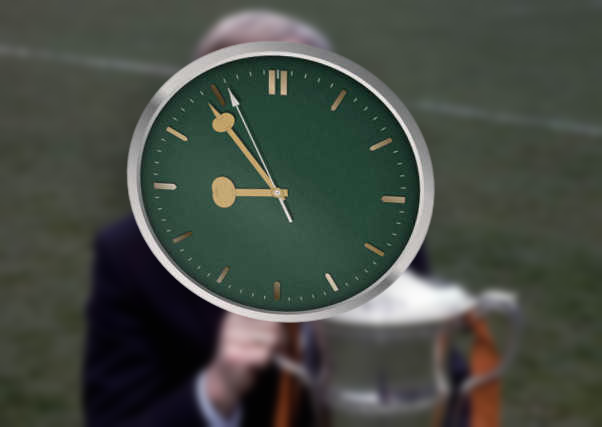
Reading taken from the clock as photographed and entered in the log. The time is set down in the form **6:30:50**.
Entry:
**8:53:56**
